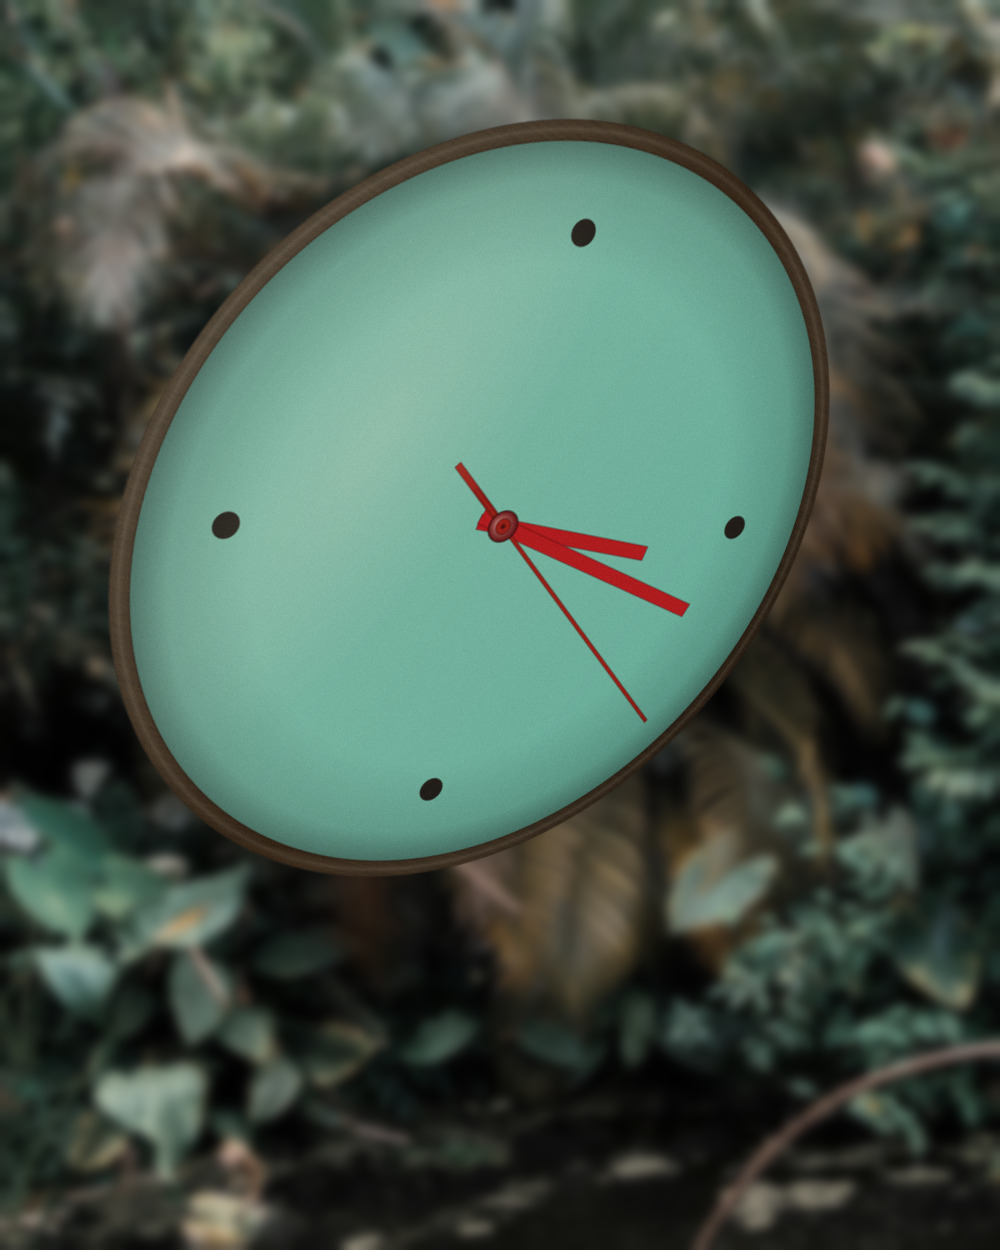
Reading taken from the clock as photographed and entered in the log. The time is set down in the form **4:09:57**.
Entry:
**3:18:22**
